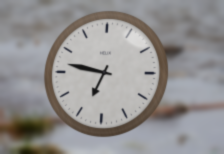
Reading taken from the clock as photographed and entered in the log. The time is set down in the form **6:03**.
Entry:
**6:47**
